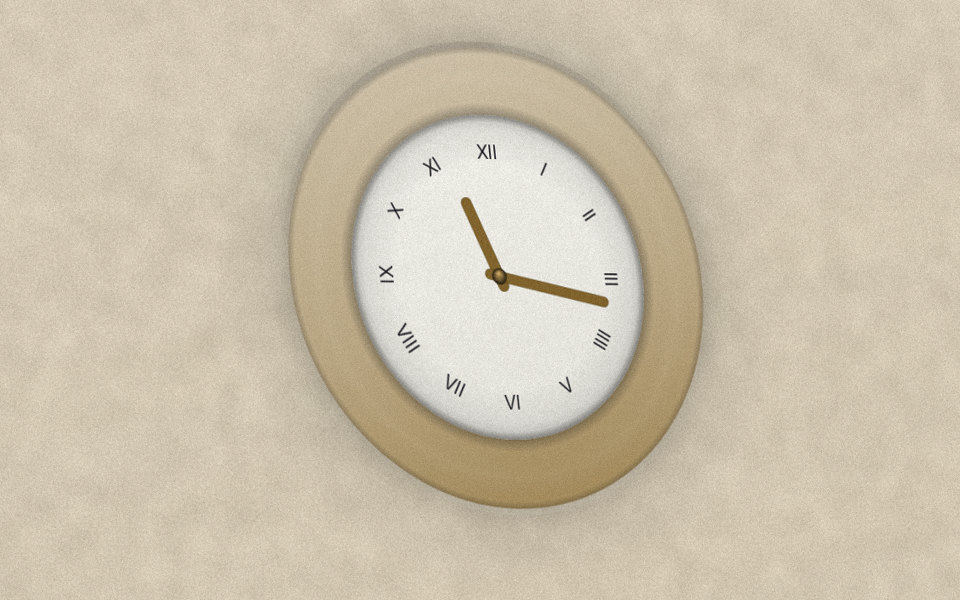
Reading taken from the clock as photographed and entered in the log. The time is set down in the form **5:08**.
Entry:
**11:17**
